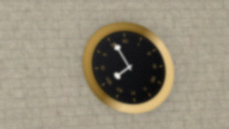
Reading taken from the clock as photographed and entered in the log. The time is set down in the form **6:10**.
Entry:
**7:56**
